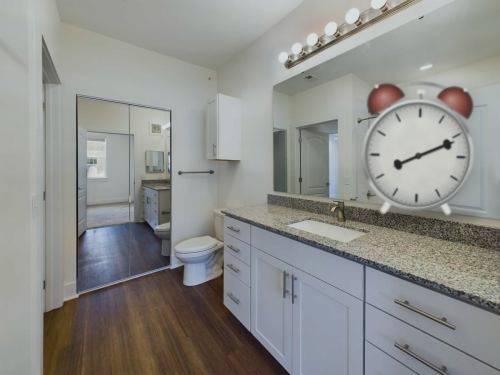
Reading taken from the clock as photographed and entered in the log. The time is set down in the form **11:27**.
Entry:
**8:11**
